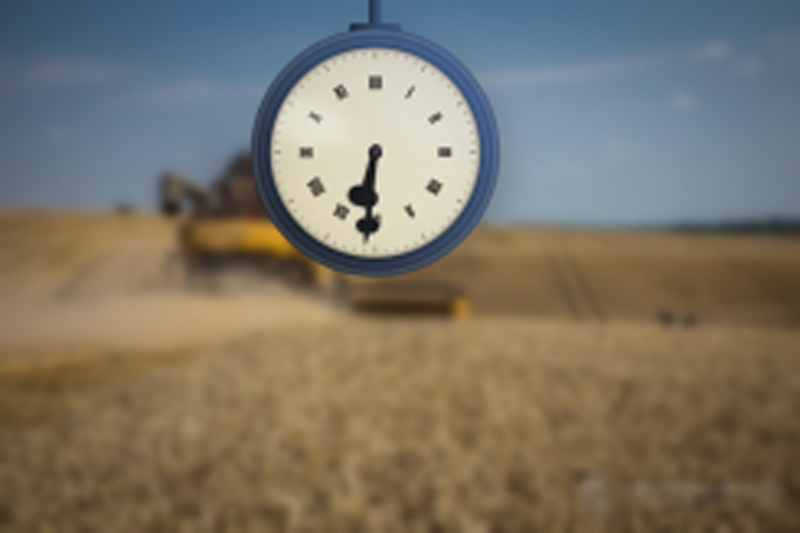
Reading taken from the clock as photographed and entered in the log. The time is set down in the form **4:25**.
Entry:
**6:31**
